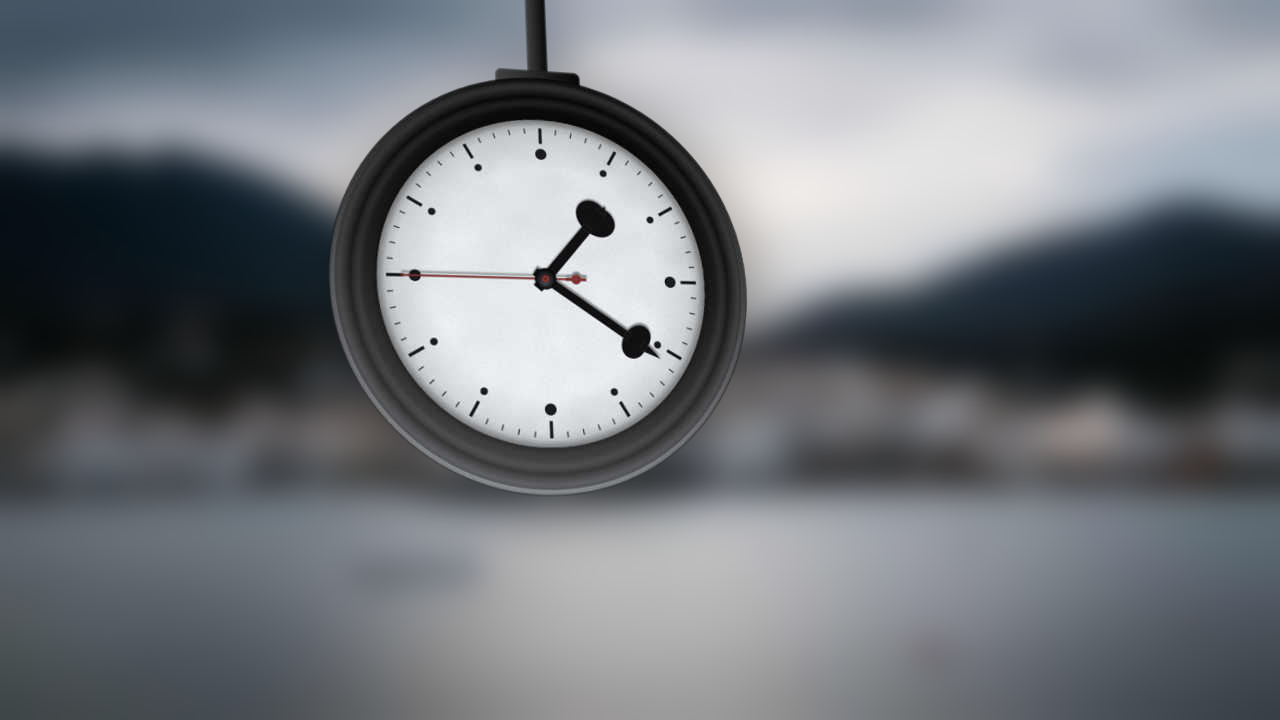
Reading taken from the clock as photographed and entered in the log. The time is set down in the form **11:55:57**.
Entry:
**1:20:45**
